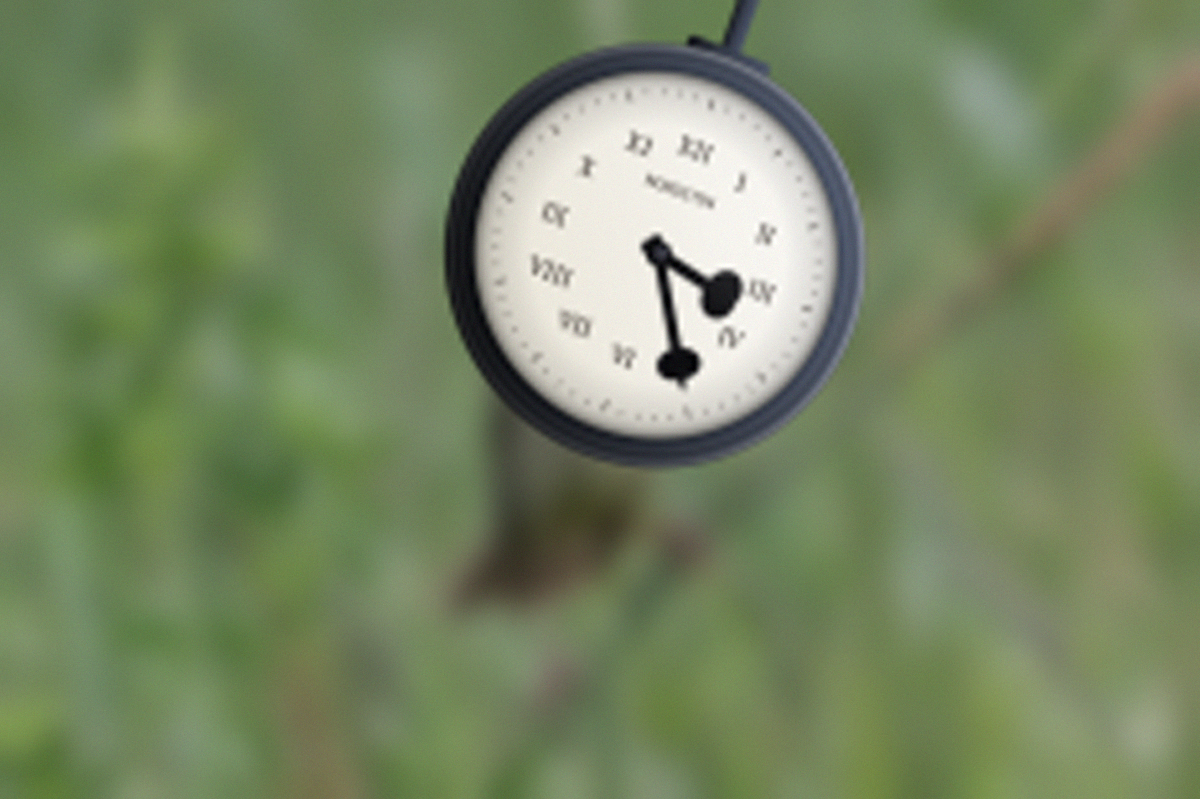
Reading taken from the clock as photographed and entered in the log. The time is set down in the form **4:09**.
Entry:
**3:25**
